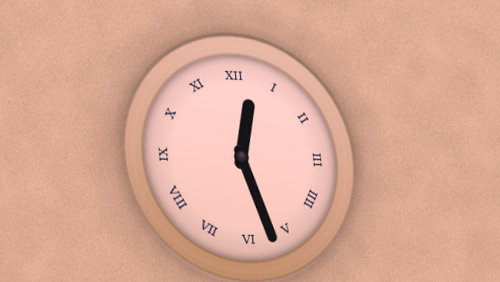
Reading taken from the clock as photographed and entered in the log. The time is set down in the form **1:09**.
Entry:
**12:27**
